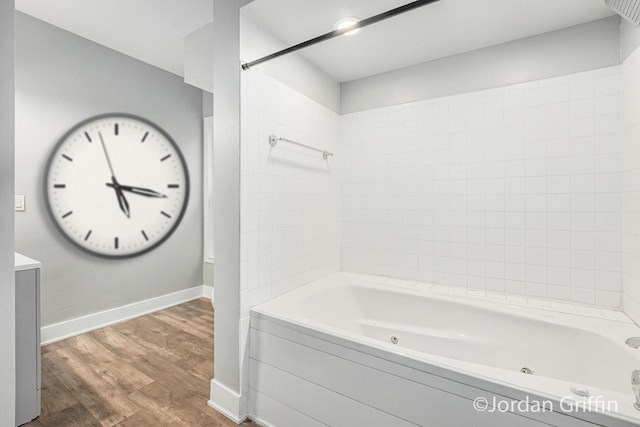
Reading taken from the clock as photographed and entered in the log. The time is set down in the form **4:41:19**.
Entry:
**5:16:57**
